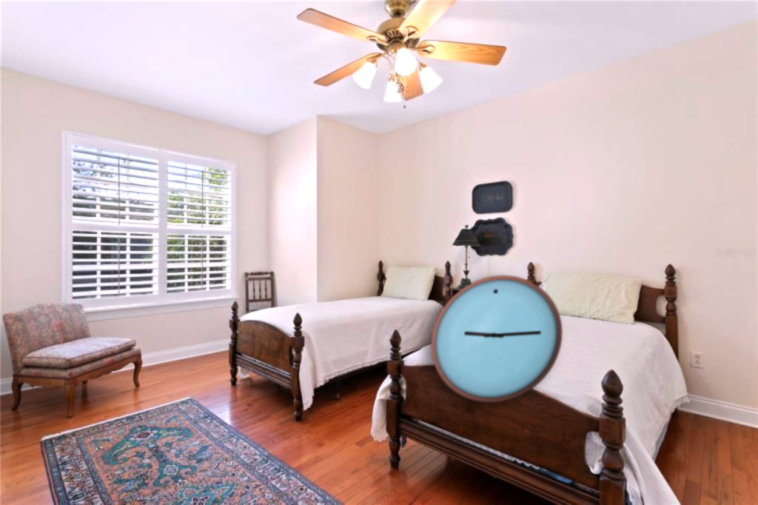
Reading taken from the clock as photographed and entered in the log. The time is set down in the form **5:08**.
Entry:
**9:15**
